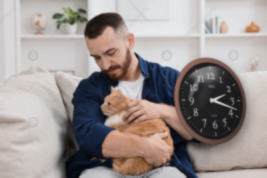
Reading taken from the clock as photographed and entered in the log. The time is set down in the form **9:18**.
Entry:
**2:18**
